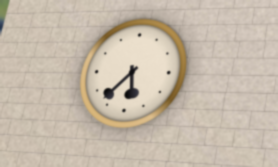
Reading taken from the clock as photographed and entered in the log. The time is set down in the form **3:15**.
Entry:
**5:37**
